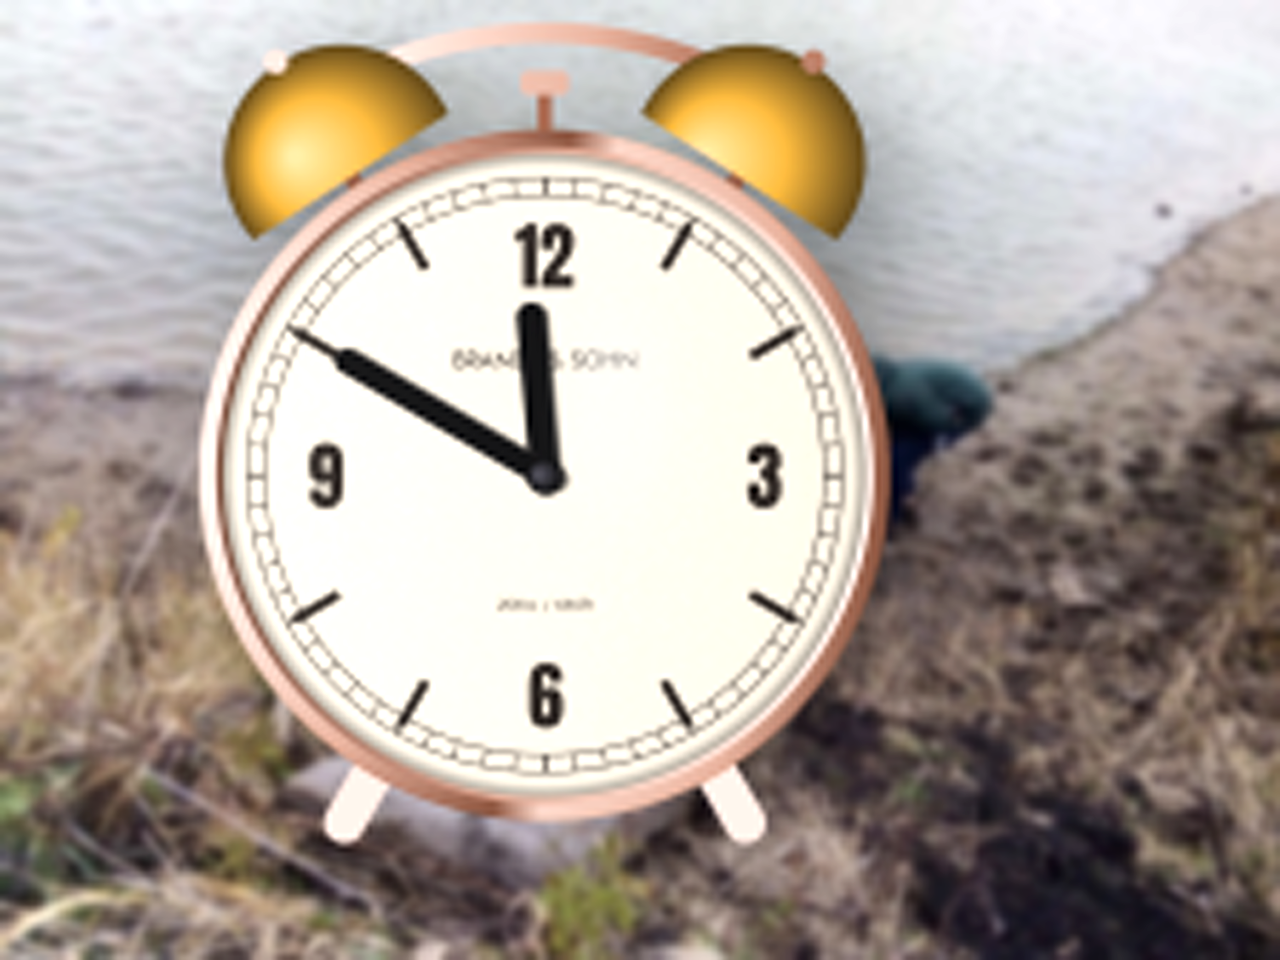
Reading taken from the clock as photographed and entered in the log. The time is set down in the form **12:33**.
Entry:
**11:50**
